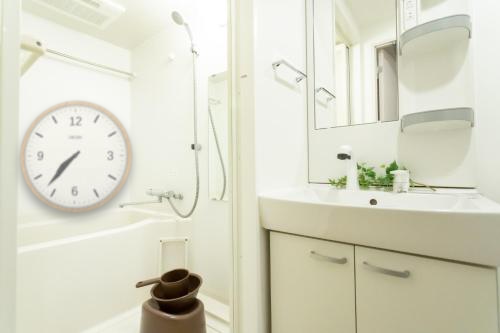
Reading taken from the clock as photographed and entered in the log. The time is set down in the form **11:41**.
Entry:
**7:37**
